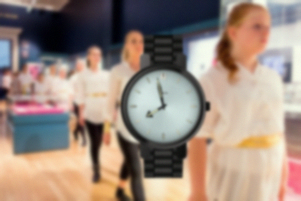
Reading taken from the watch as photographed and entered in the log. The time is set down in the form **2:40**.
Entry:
**7:58**
